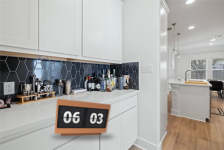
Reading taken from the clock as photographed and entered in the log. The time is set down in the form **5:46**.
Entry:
**6:03**
